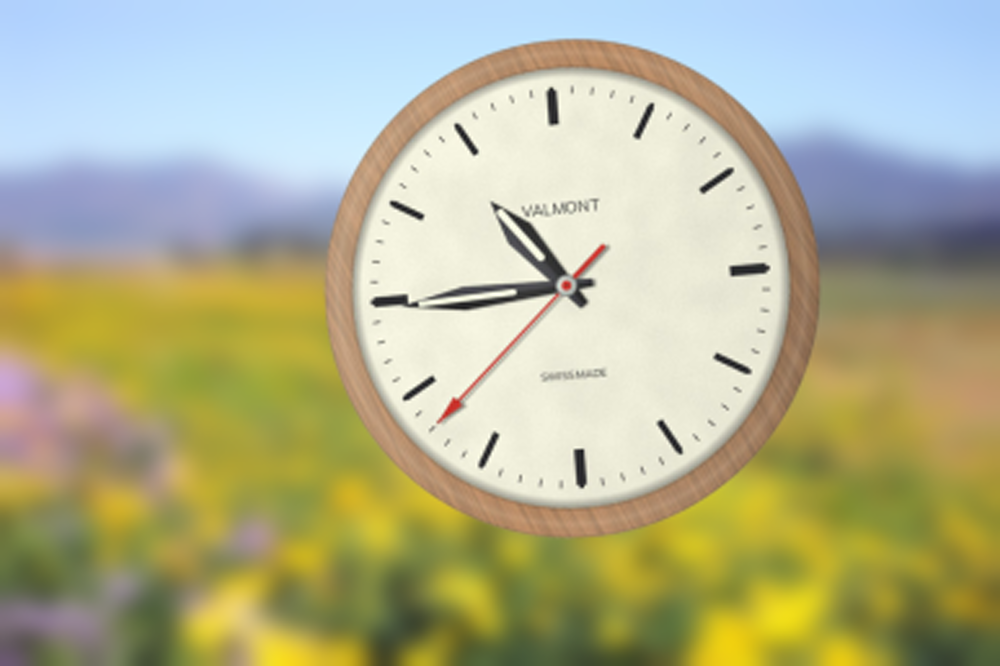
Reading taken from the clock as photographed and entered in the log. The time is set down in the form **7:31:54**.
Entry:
**10:44:38**
